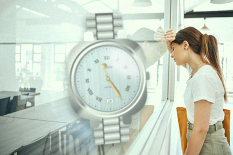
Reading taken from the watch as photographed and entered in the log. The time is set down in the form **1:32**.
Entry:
**11:25**
